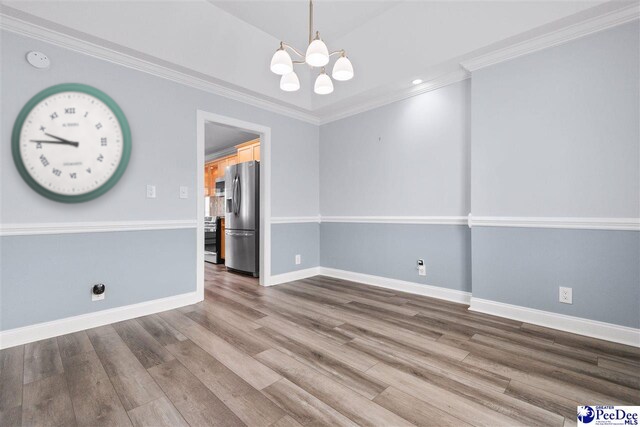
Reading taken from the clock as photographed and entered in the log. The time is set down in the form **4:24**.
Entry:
**9:46**
